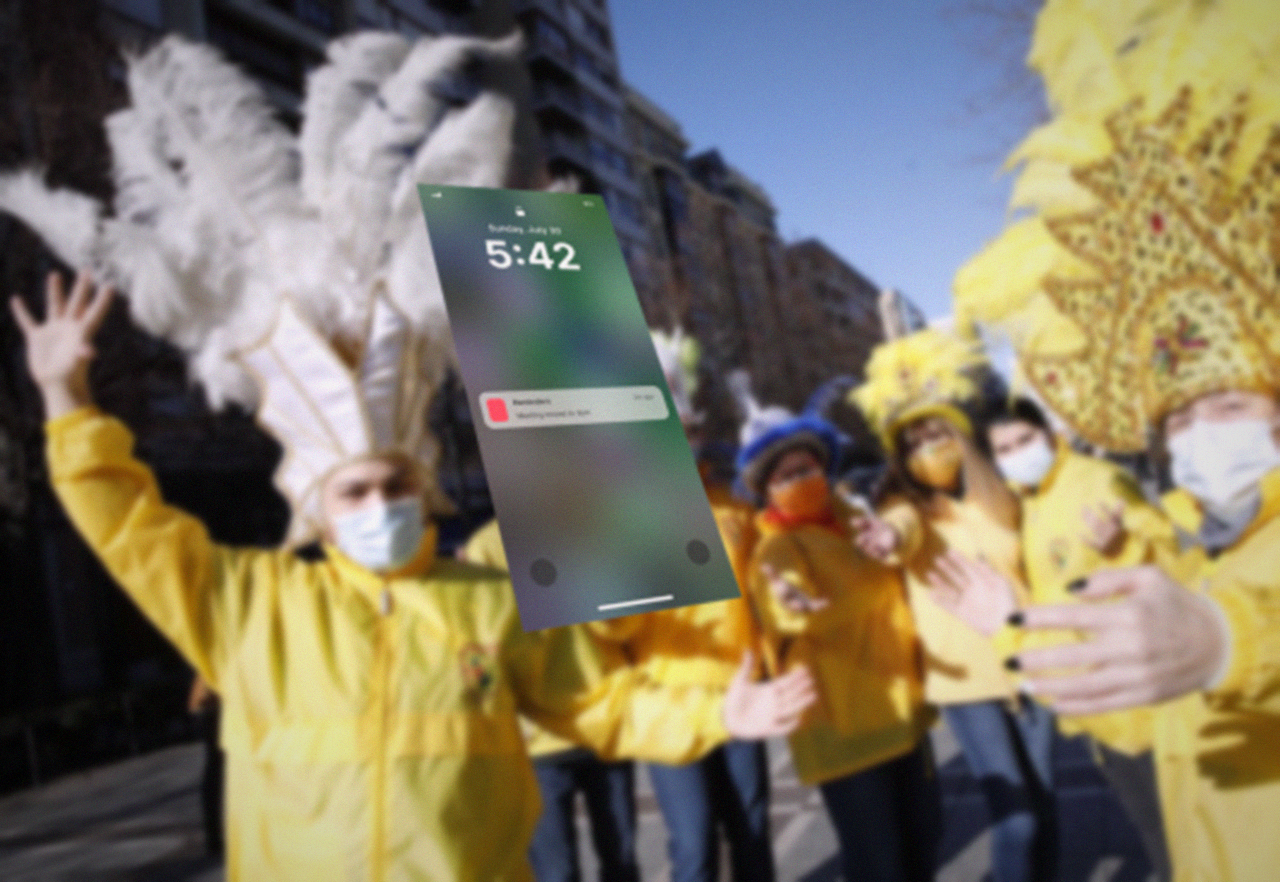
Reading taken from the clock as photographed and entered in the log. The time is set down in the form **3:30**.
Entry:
**5:42**
